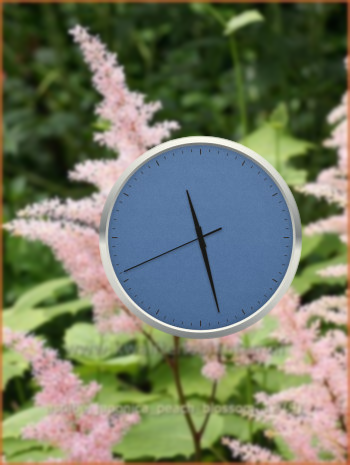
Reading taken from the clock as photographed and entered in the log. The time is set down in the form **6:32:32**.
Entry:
**11:27:41**
